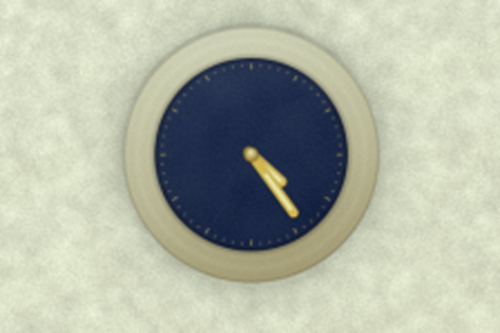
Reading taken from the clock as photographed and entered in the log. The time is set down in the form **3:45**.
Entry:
**4:24**
